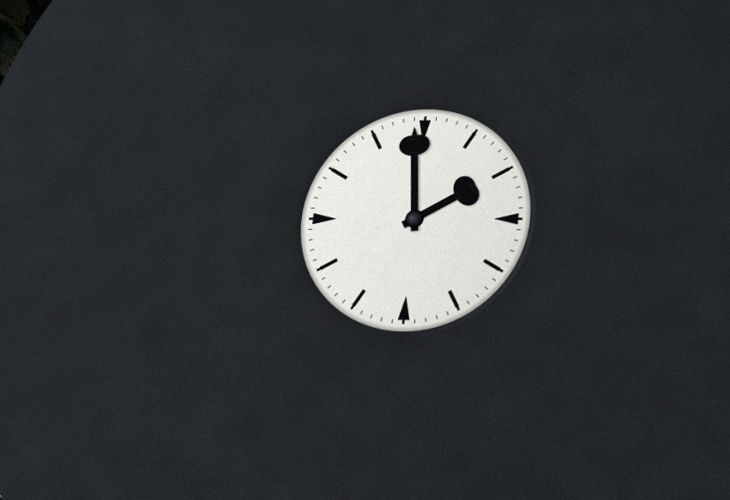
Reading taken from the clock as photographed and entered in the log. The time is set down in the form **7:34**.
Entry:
**1:59**
